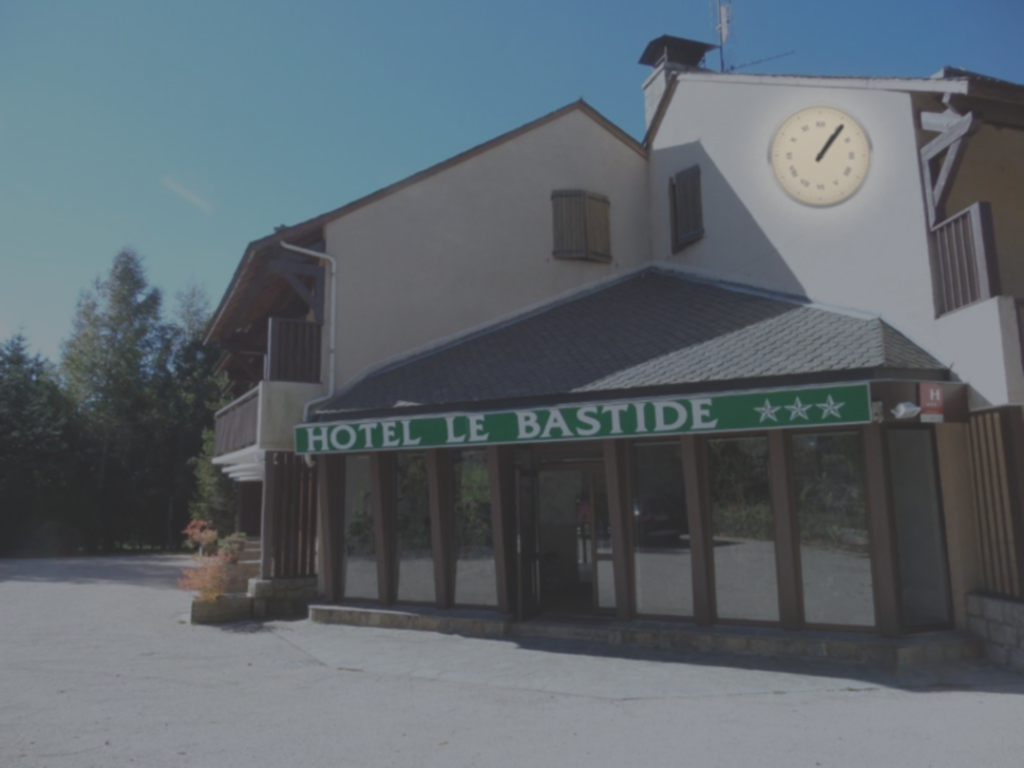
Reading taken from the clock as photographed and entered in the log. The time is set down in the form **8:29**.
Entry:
**1:06**
